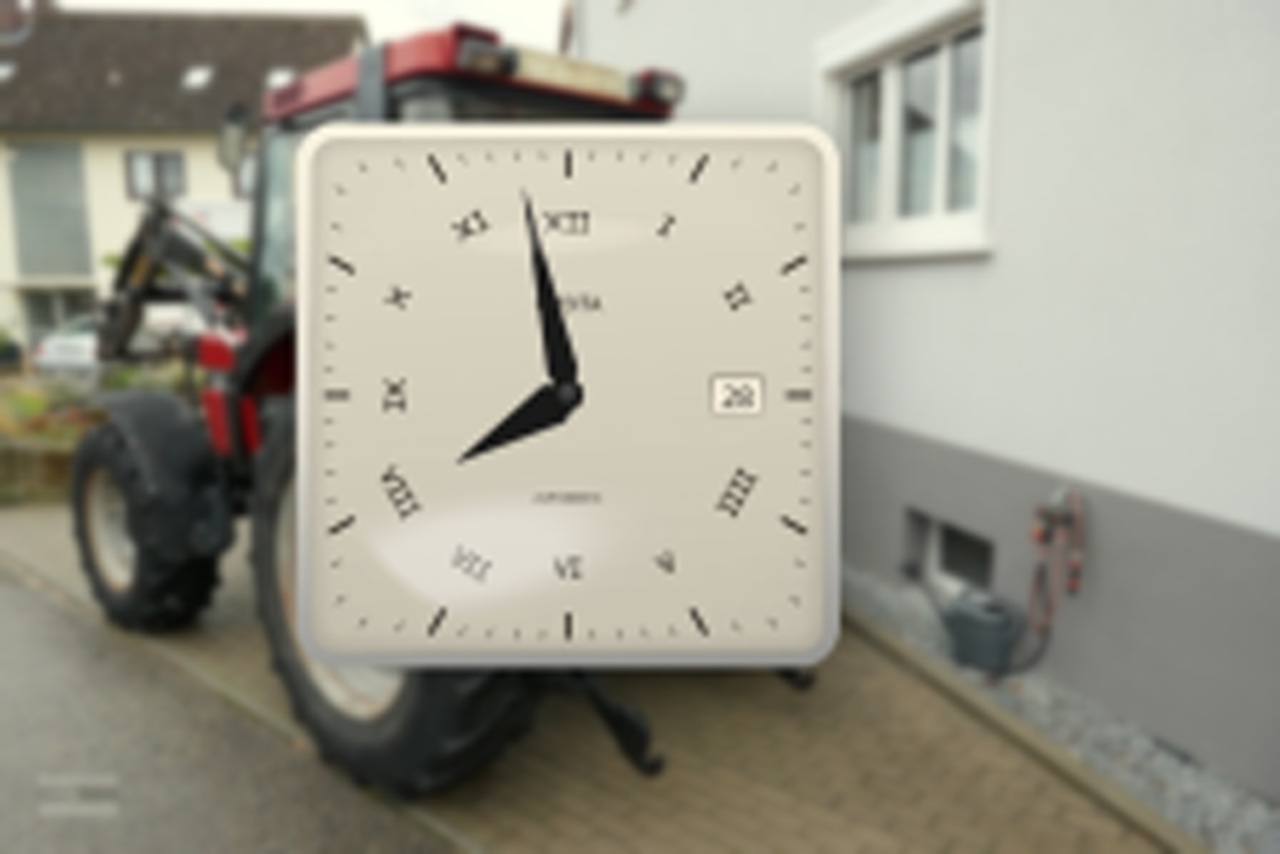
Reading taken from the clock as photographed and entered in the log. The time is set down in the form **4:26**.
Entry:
**7:58**
